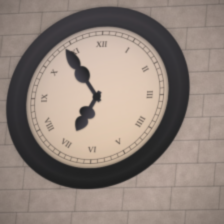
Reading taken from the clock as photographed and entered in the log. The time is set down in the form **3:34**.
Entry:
**6:54**
